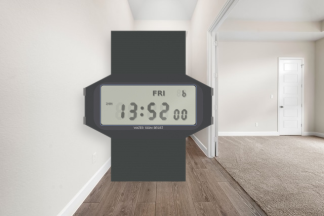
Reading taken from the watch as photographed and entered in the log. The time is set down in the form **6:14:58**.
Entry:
**13:52:00**
